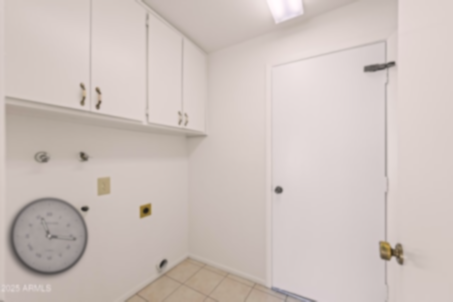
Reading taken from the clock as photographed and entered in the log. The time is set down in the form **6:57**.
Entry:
**11:16**
